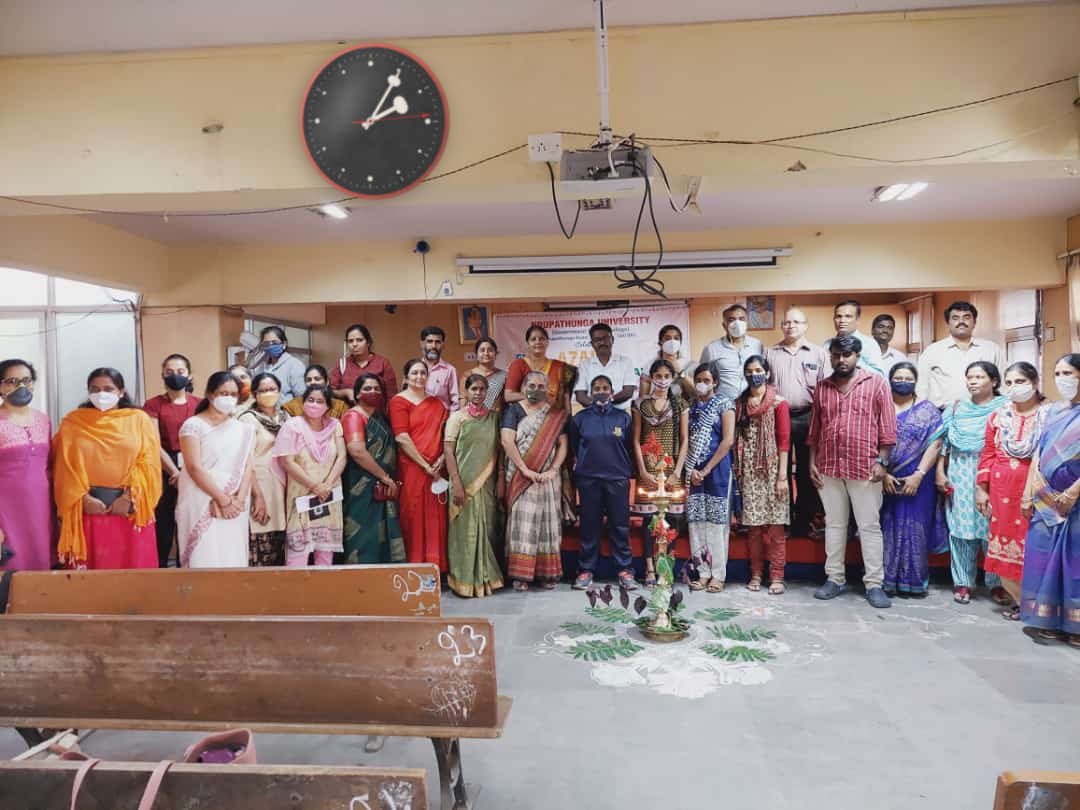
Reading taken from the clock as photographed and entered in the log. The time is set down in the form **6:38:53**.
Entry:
**2:05:14**
